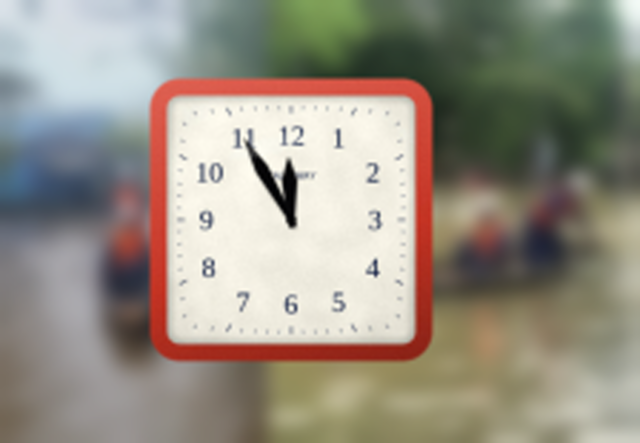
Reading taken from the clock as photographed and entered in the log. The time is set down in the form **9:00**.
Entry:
**11:55**
